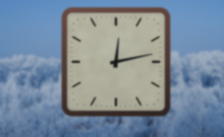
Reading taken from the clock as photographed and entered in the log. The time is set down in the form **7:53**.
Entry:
**12:13**
